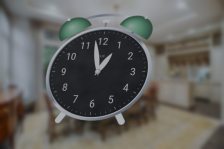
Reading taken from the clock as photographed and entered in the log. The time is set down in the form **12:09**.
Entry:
**12:58**
